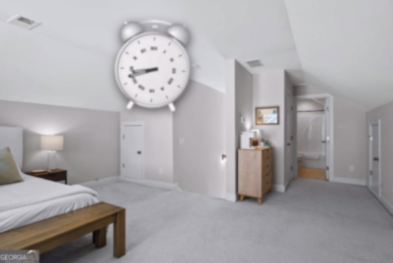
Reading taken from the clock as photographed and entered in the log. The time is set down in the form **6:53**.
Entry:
**8:42**
